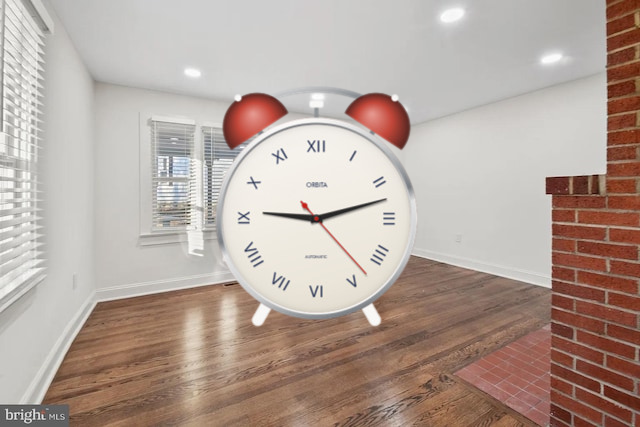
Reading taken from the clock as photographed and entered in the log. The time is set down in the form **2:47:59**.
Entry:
**9:12:23**
